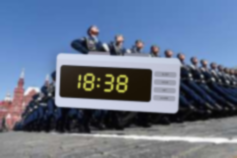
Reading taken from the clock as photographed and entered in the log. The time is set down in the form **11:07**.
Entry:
**18:38**
